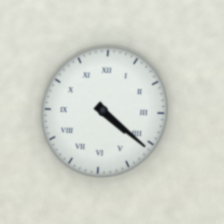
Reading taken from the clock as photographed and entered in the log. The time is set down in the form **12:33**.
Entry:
**4:21**
